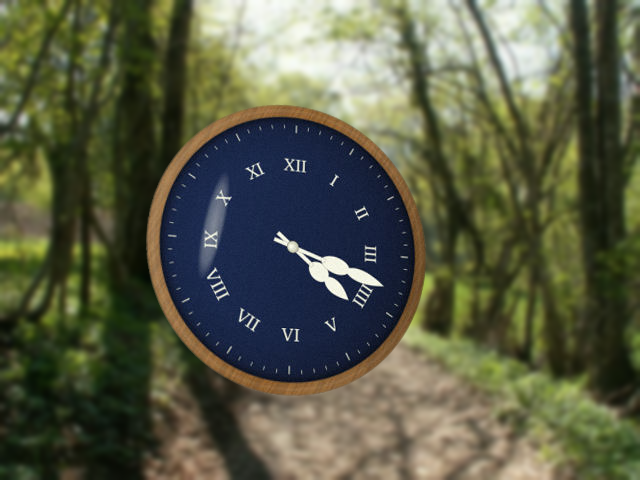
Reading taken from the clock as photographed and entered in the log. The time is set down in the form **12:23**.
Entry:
**4:18**
